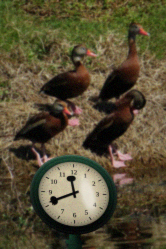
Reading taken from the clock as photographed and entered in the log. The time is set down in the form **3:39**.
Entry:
**11:41**
